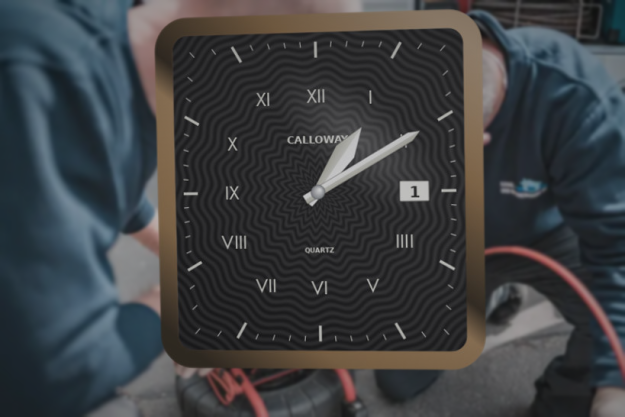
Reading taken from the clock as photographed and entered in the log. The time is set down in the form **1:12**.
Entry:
**1:10**
